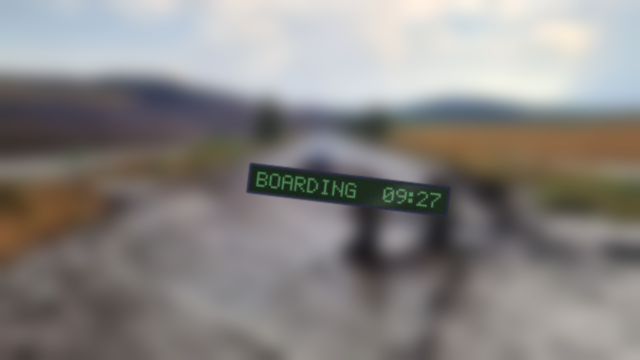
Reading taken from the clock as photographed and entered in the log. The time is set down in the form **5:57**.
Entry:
**9:27**
